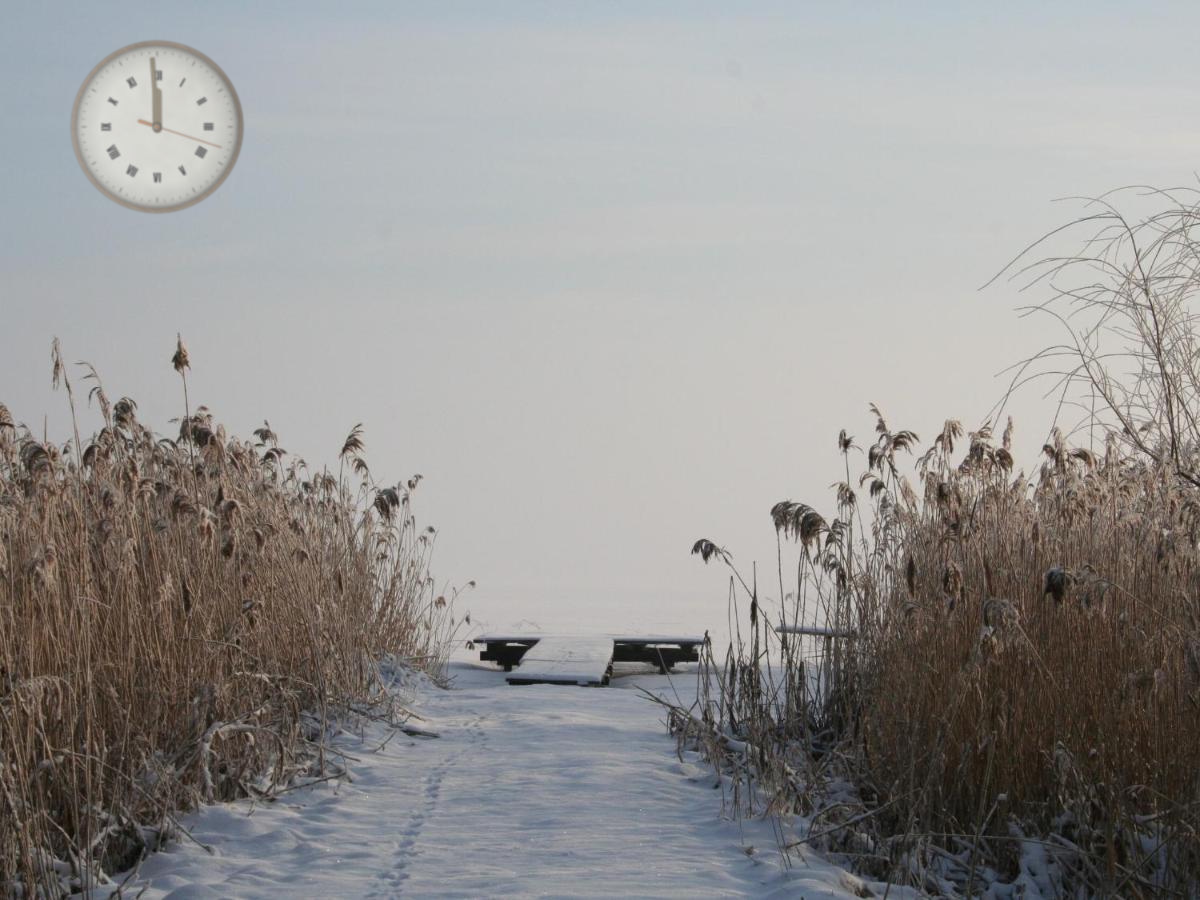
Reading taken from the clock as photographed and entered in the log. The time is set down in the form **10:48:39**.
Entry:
**11:59:18**
